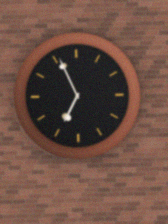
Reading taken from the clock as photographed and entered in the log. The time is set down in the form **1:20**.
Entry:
**6:56**
